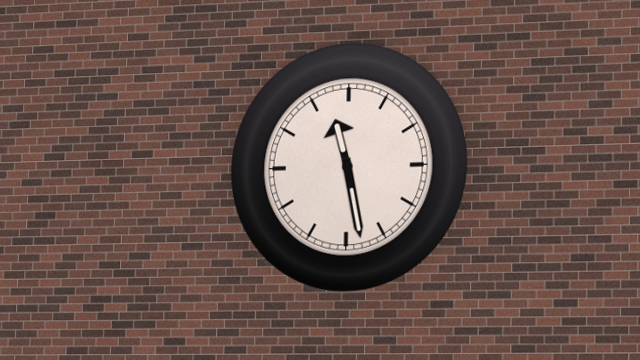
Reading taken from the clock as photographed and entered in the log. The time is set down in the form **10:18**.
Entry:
**11:28**
